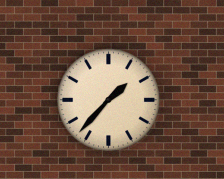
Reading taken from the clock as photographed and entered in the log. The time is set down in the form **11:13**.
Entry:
**1:37**
